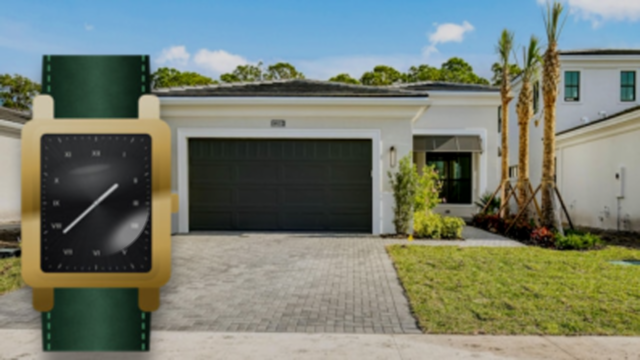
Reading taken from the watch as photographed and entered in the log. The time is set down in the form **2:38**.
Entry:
**1:38**
